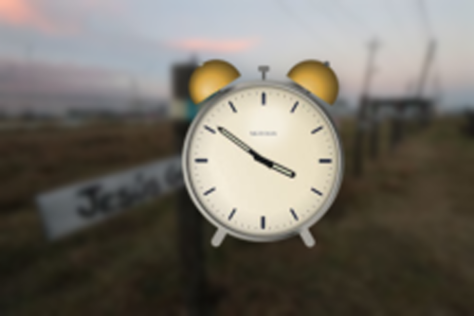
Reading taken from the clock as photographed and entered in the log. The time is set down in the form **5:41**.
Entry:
**3:51**
